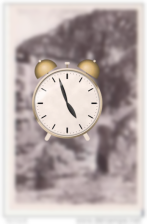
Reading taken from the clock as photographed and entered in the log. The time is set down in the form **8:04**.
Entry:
**4:57**
